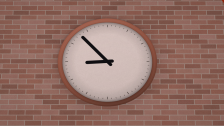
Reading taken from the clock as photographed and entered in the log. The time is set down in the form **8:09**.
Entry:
**8:53**
